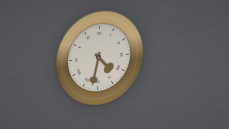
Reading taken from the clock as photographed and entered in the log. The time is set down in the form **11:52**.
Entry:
**4:32**
